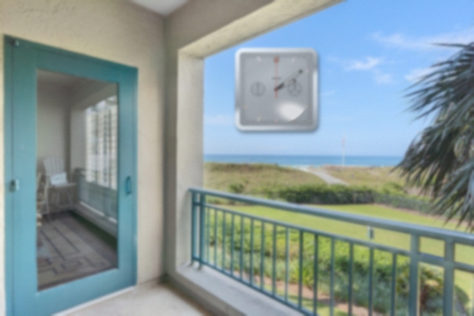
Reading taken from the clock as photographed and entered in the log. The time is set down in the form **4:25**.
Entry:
**2:09**
